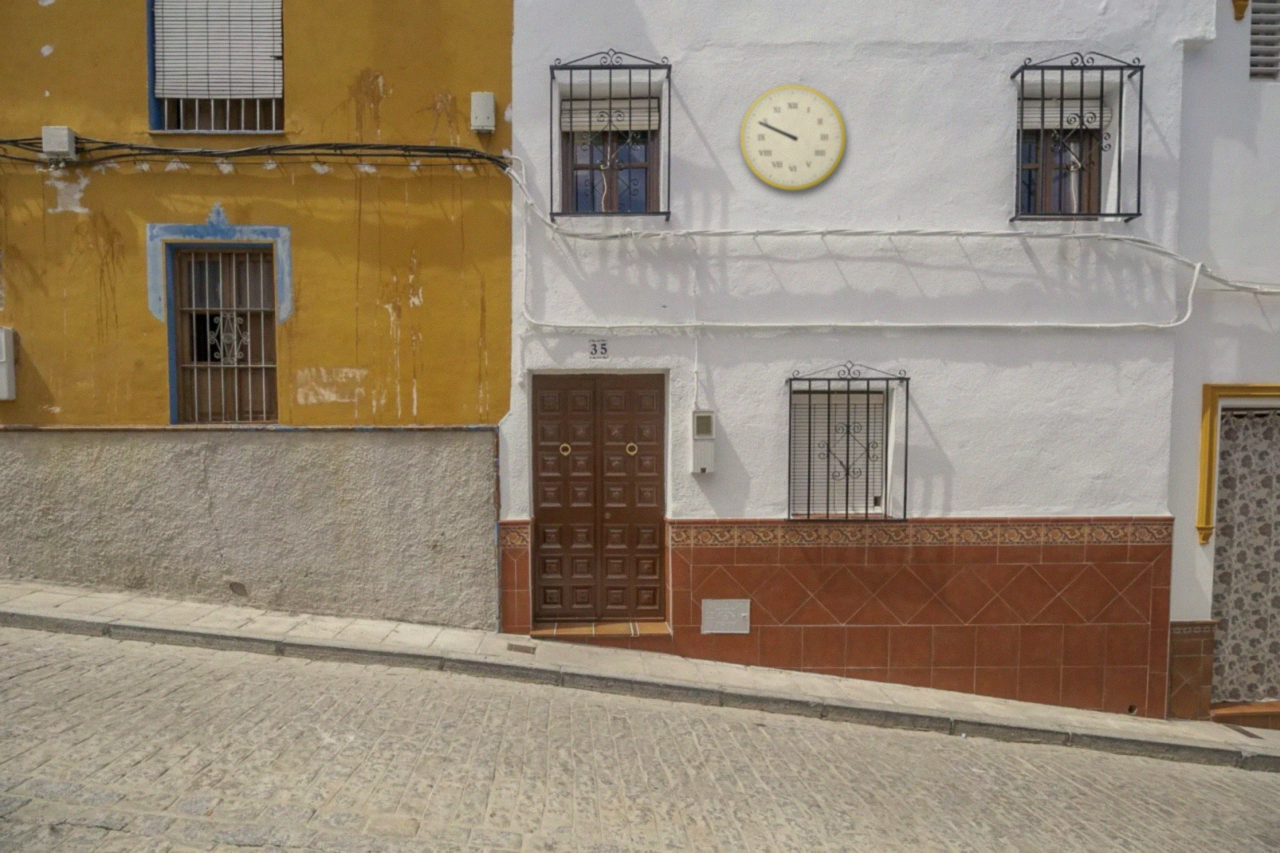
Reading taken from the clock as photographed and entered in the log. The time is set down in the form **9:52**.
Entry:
**9:49**
